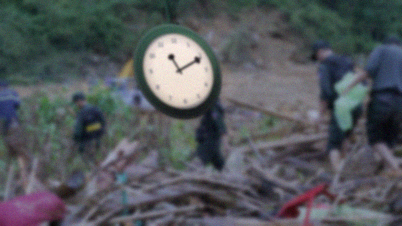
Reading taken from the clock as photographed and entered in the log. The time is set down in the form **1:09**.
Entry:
**11:11**
